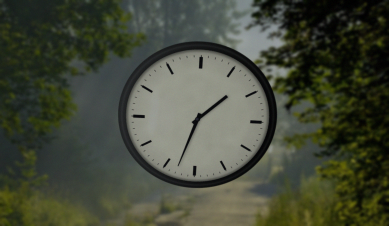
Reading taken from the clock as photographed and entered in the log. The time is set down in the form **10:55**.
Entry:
**1:33**
